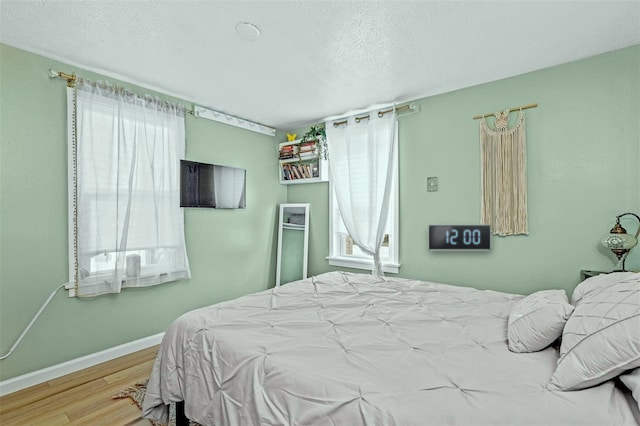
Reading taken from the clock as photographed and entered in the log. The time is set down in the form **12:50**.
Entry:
**12:00**
